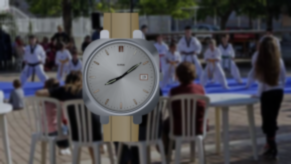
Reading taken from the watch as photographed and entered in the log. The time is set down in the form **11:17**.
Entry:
**8:09**
